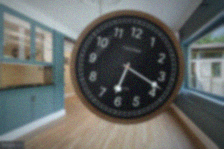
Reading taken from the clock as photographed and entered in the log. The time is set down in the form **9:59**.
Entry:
**6:18**
